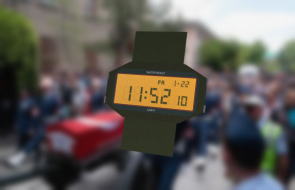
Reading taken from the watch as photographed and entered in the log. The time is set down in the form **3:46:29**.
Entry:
**11:52:10**
